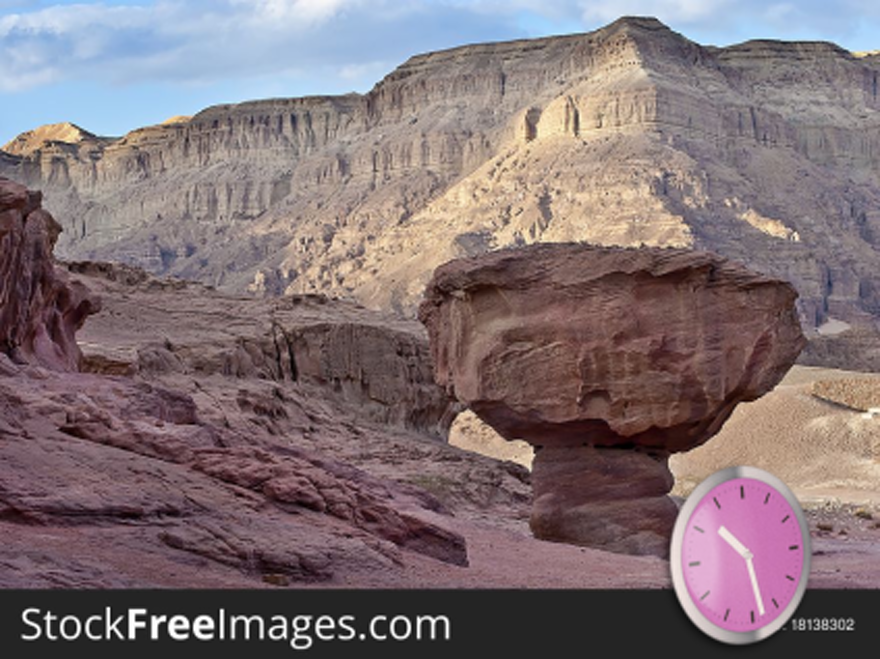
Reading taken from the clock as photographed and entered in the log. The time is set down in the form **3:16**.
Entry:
**10:28**
